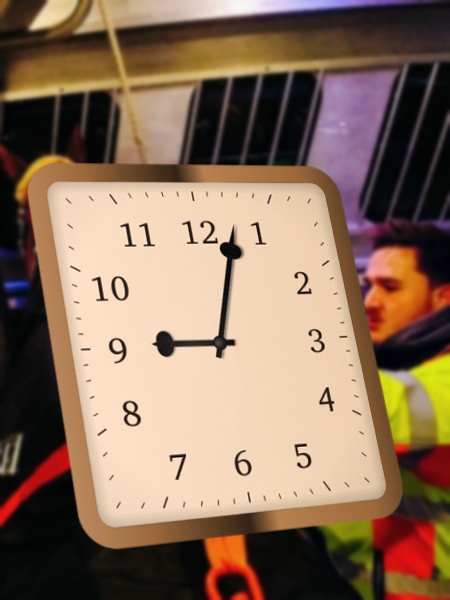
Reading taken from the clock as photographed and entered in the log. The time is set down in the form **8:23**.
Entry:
**9:03**
